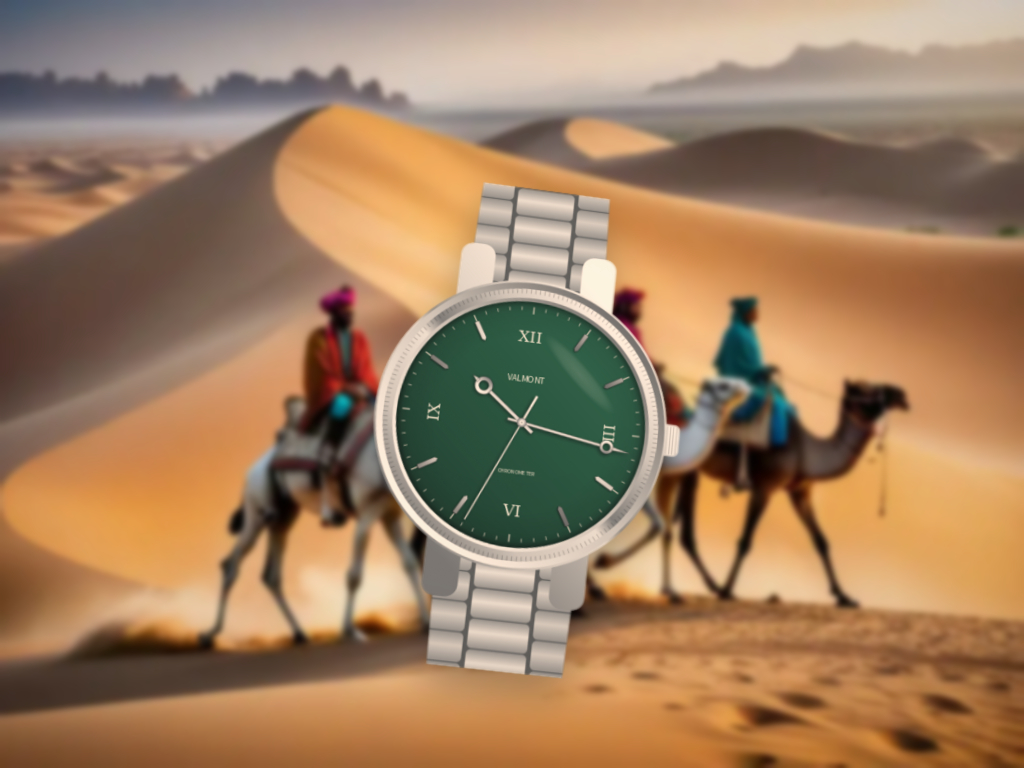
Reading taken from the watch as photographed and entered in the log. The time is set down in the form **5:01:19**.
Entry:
**10:16:34**
